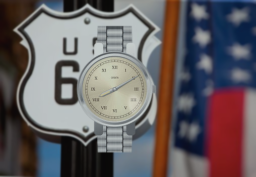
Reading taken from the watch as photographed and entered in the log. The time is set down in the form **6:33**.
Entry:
**8:10**
